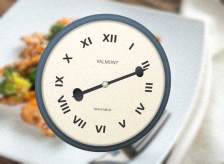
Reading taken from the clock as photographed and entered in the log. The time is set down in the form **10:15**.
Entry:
**8:11**
